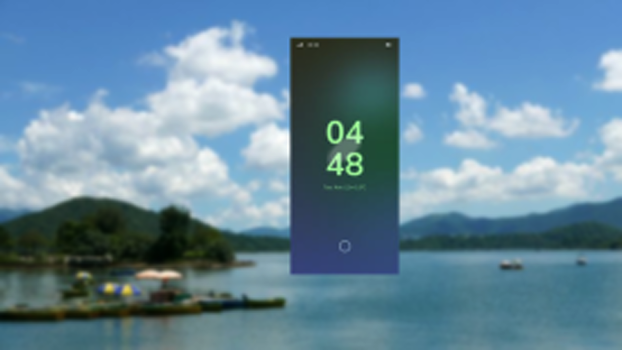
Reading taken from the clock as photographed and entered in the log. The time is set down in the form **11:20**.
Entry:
**4:48**
